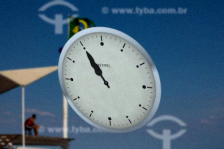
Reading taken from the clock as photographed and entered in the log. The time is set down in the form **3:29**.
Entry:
**10:55**
